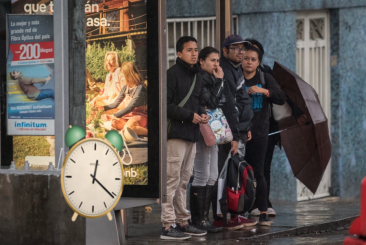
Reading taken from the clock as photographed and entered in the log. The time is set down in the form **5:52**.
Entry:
**12:21**
